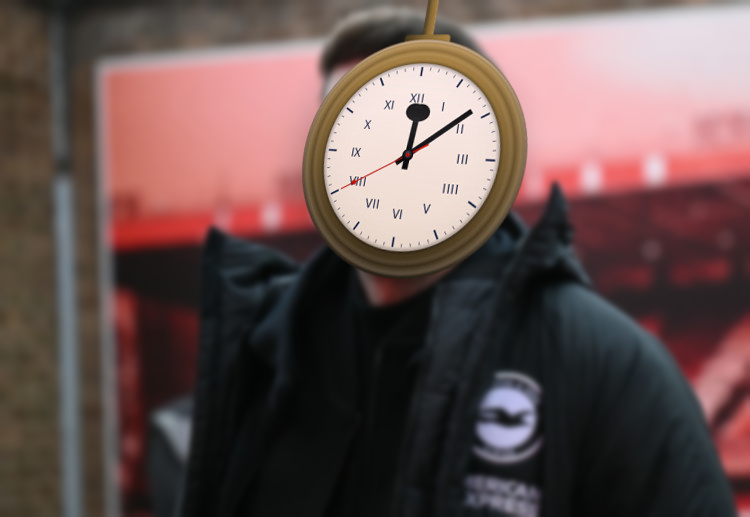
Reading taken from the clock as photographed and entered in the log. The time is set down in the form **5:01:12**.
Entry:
**12:08:40**
